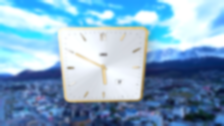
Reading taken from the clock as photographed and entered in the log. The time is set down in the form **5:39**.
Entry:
**5:50**
